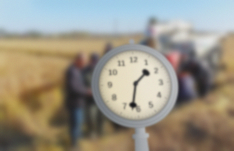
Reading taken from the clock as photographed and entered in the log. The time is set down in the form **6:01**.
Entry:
**1:32**
